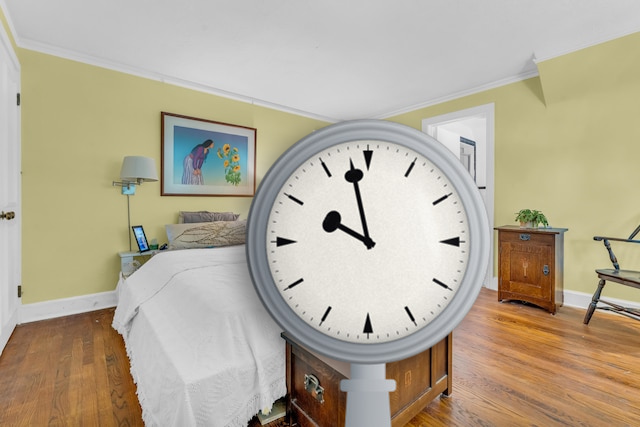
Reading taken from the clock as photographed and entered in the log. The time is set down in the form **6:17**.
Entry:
**9:58**
